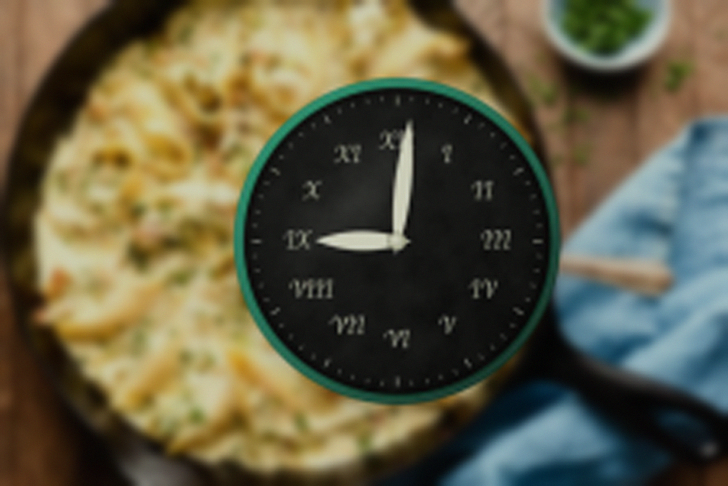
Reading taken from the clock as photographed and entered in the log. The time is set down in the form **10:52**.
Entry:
**9:01**
